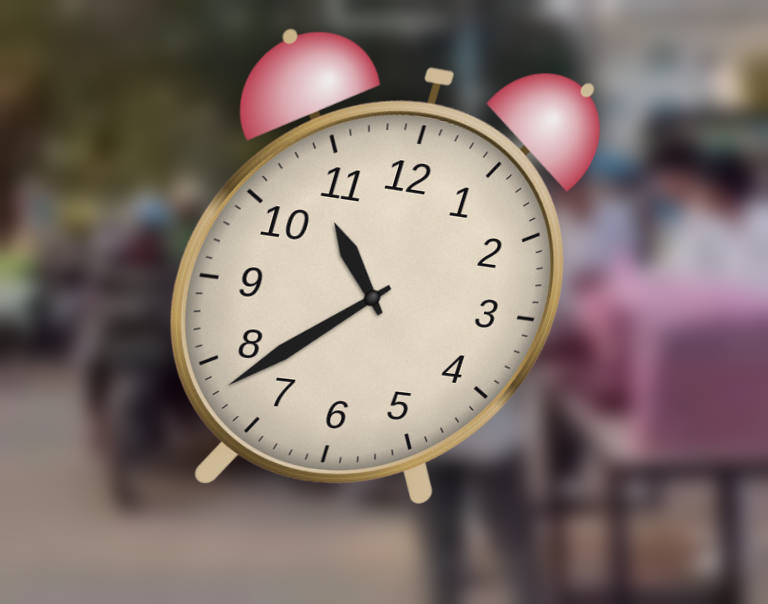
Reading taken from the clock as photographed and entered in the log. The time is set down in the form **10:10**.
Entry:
**10:38**
